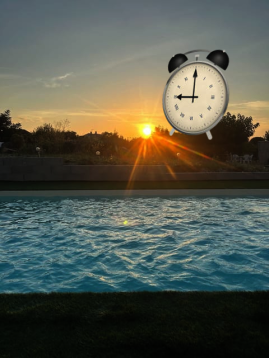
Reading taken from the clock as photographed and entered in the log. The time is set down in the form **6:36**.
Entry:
**9:00**
